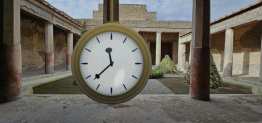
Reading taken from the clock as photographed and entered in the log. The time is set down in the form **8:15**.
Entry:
**11:38**
